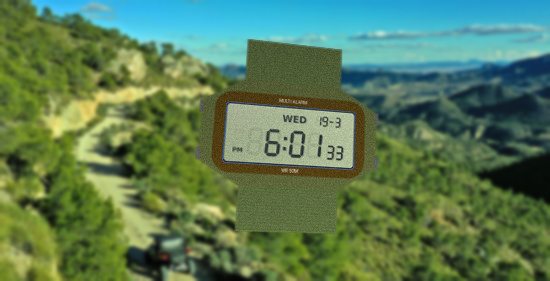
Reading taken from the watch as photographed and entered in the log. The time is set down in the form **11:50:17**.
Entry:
**6:01:33**
